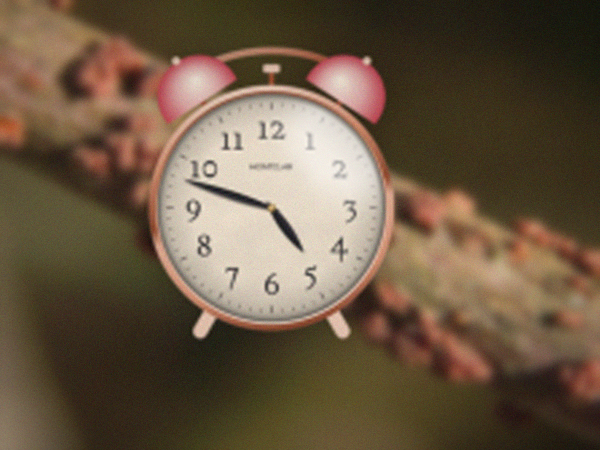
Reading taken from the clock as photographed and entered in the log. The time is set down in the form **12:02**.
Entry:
**4:48**
